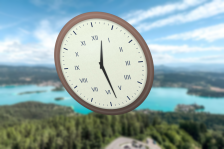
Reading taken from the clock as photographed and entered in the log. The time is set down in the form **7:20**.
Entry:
**12:28**
